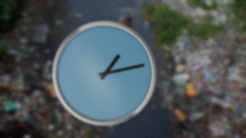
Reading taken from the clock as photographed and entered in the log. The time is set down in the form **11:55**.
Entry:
**1:13**
